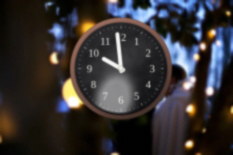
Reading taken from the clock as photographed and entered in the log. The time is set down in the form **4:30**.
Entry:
**9:59**
